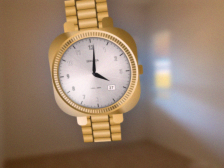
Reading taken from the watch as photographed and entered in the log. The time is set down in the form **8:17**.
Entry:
**4:01**
